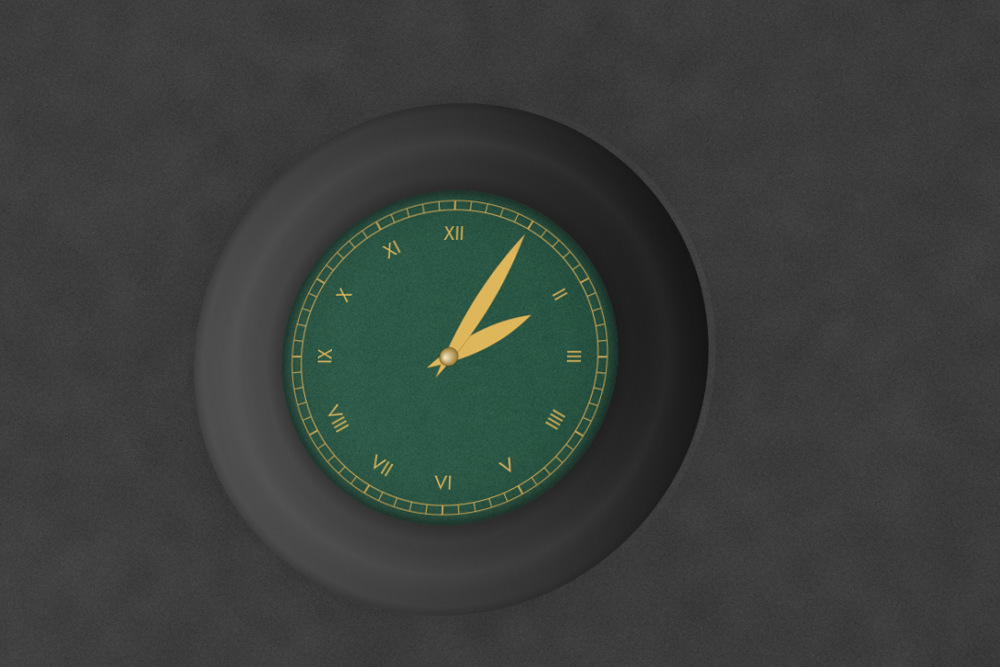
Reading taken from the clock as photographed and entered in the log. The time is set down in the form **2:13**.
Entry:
**2:05**
